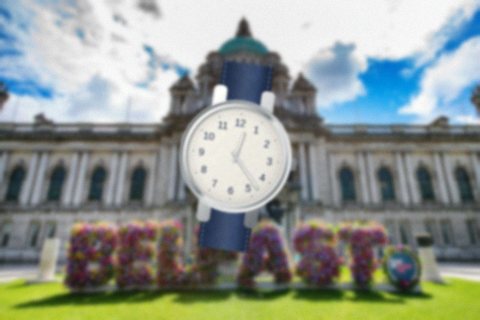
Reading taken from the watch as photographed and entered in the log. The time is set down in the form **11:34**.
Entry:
**12:23**
